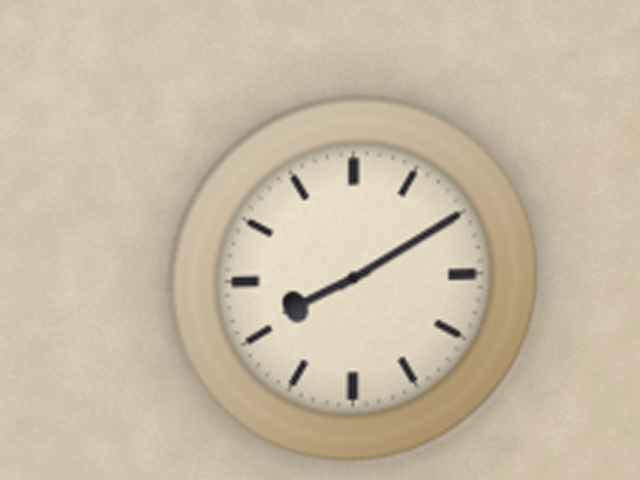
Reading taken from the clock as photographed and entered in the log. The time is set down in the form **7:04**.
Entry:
**8:10**
